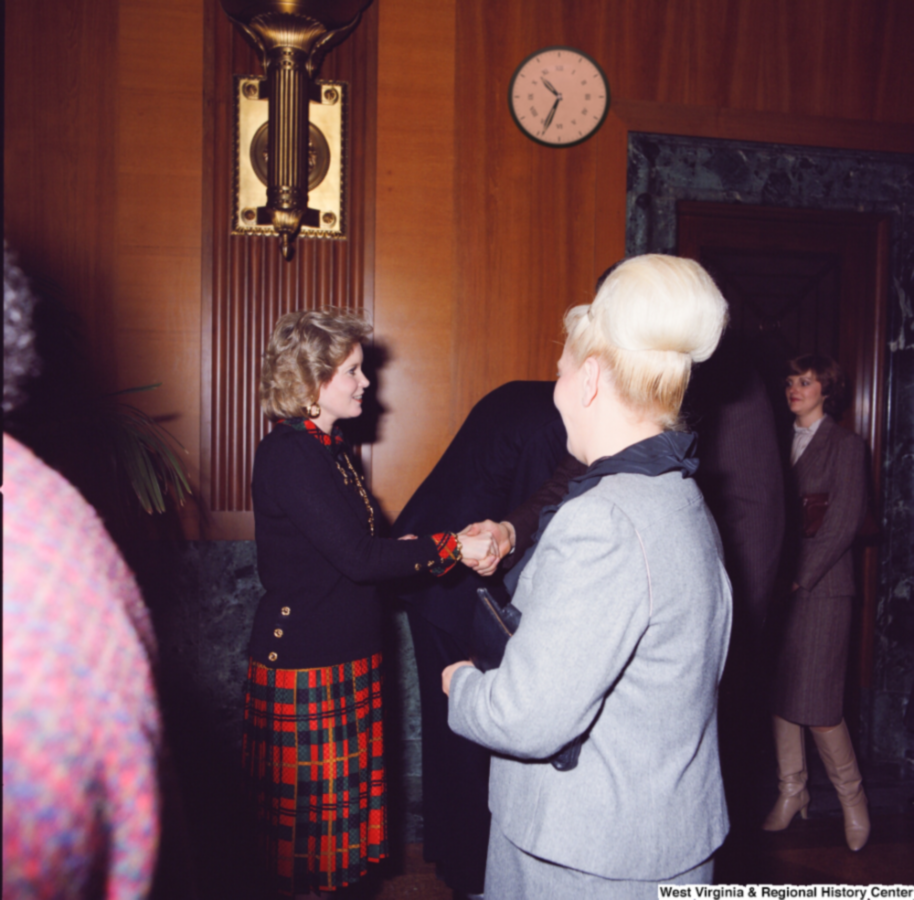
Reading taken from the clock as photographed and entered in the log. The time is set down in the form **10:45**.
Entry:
**10:34**
